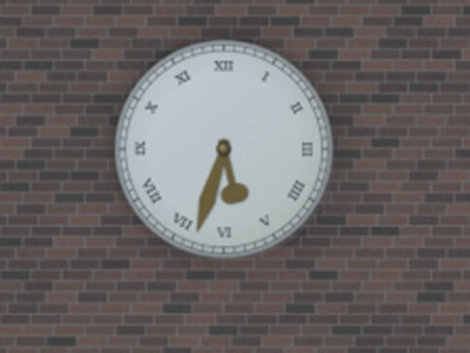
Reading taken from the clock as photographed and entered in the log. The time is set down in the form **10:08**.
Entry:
**5:33**
